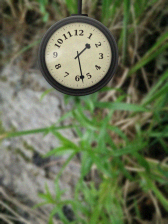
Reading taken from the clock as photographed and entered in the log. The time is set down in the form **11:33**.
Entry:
**1:28**
